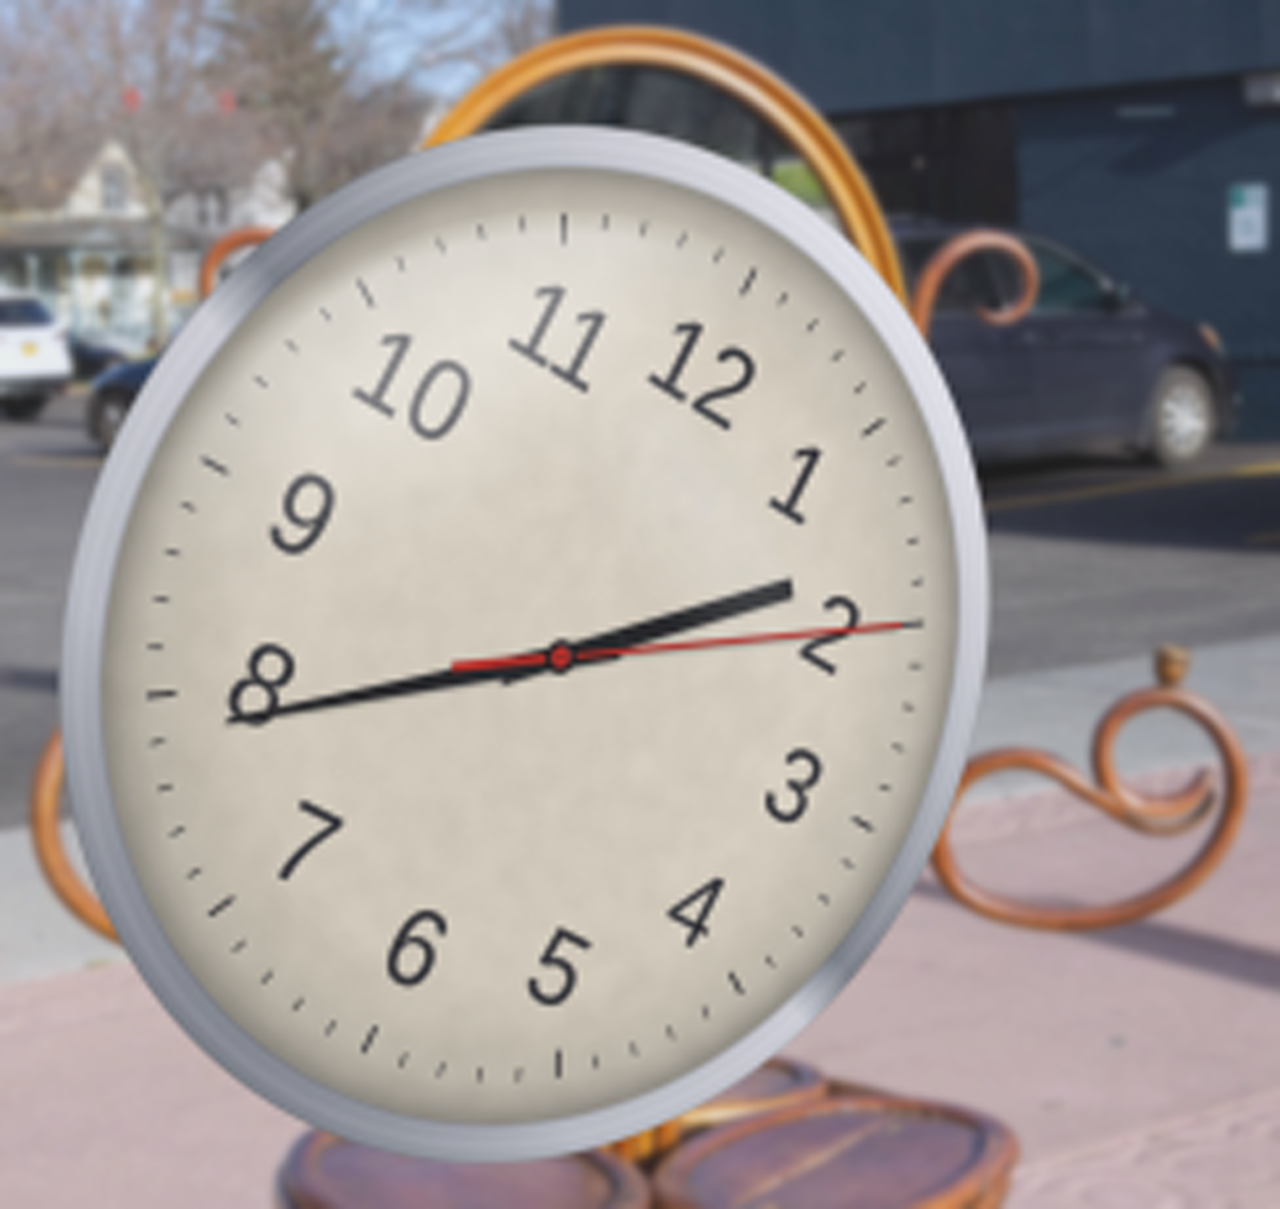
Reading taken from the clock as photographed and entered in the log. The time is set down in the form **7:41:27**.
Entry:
**1:39:10**
